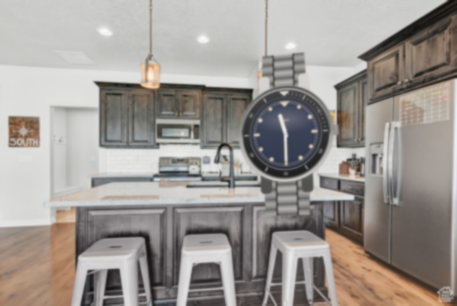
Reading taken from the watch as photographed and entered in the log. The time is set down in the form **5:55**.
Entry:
**11:30**
